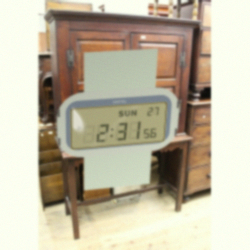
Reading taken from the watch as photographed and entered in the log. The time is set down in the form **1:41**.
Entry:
**2:31**
